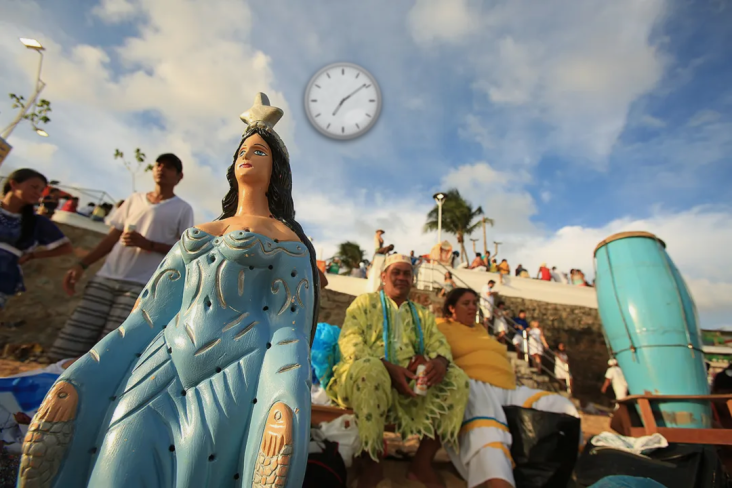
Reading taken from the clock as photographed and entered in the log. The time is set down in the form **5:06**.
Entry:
**7:09**
